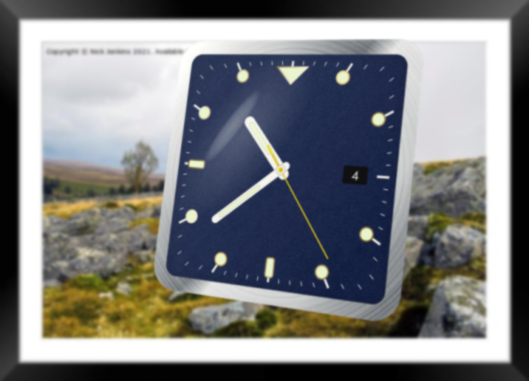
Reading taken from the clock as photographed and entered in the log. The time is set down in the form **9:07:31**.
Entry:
**10:38:24**
